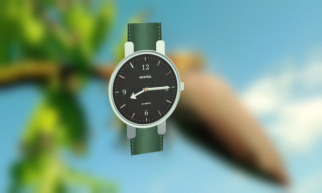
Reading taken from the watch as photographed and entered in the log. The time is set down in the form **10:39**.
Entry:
**8:15**
